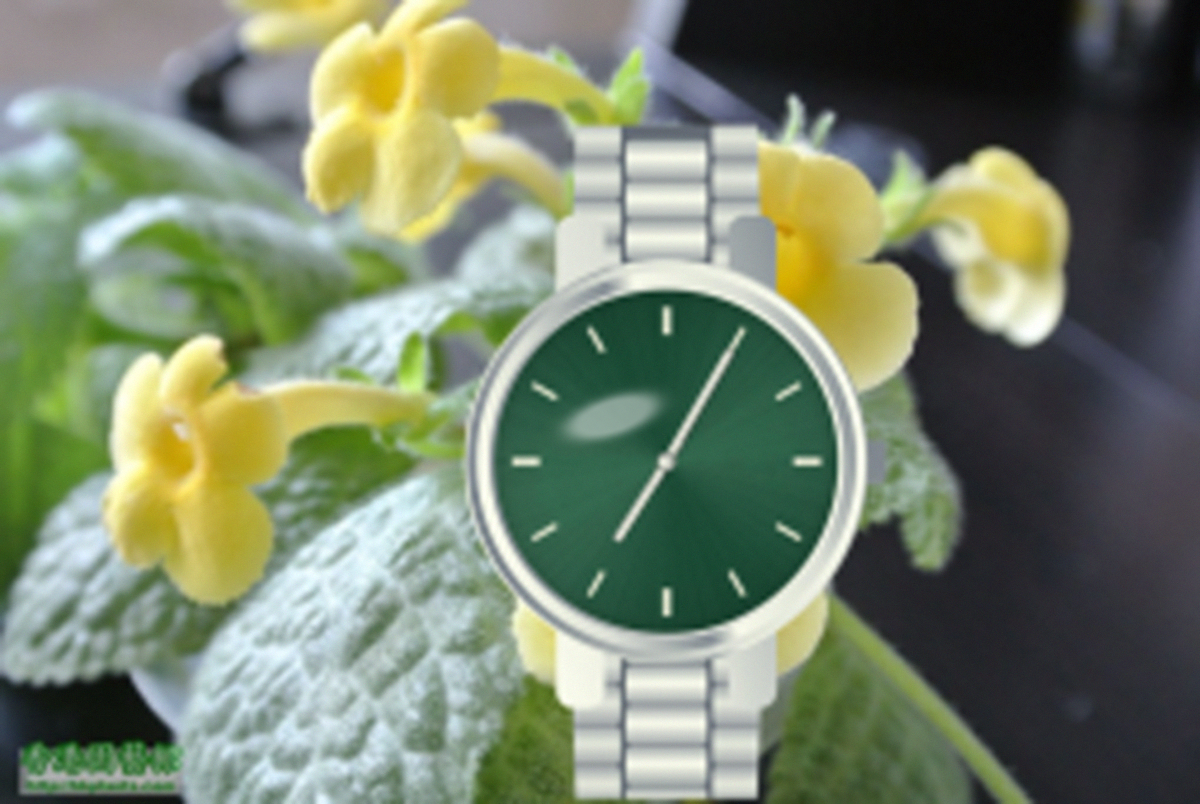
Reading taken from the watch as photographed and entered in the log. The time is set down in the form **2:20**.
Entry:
**7:05**
